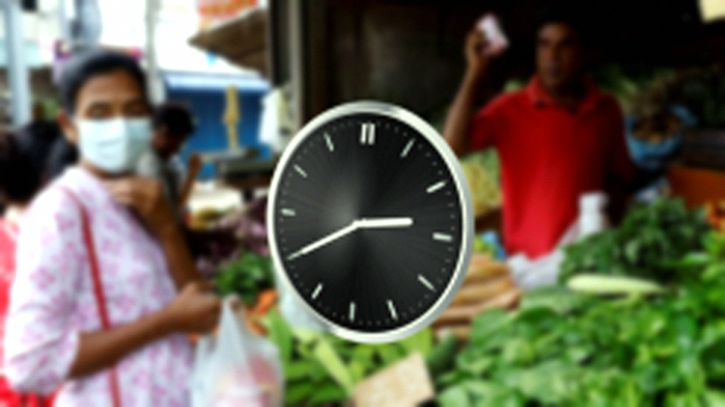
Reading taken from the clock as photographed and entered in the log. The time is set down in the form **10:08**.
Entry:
**2:40**
